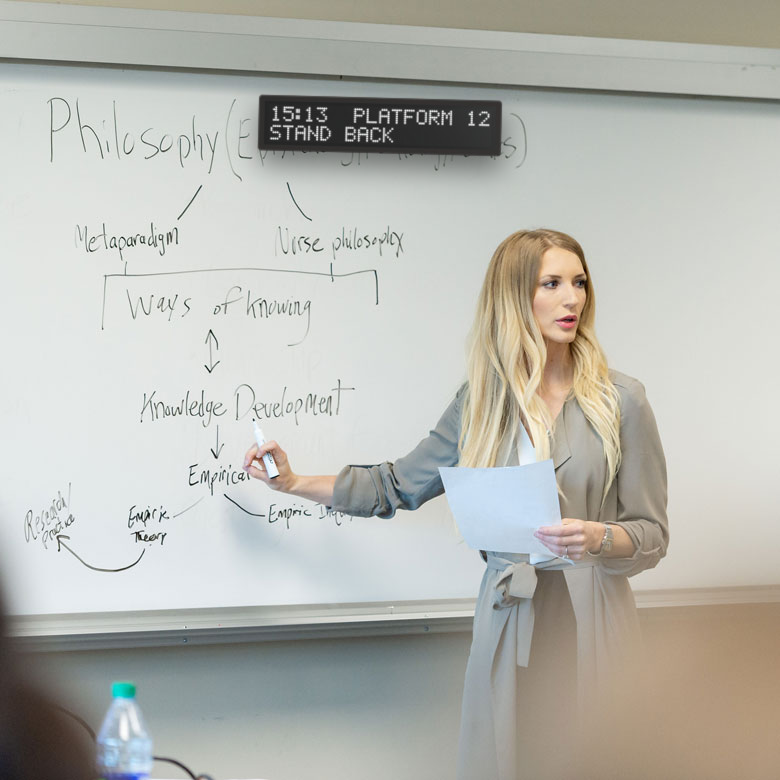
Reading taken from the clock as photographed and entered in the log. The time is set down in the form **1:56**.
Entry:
**15:13**
